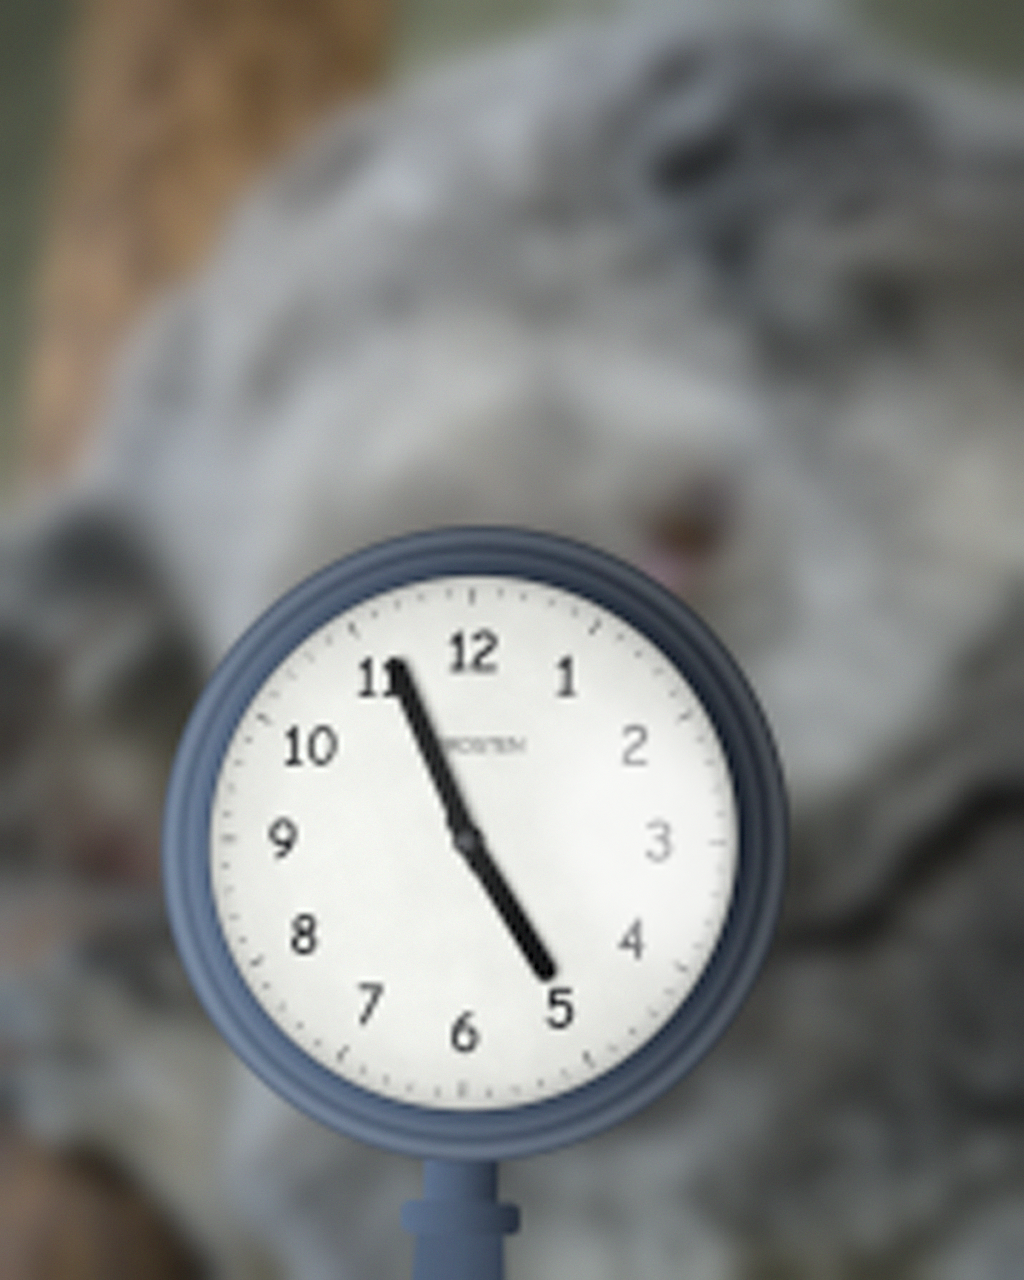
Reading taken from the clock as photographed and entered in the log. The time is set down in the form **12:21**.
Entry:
**4:56**
